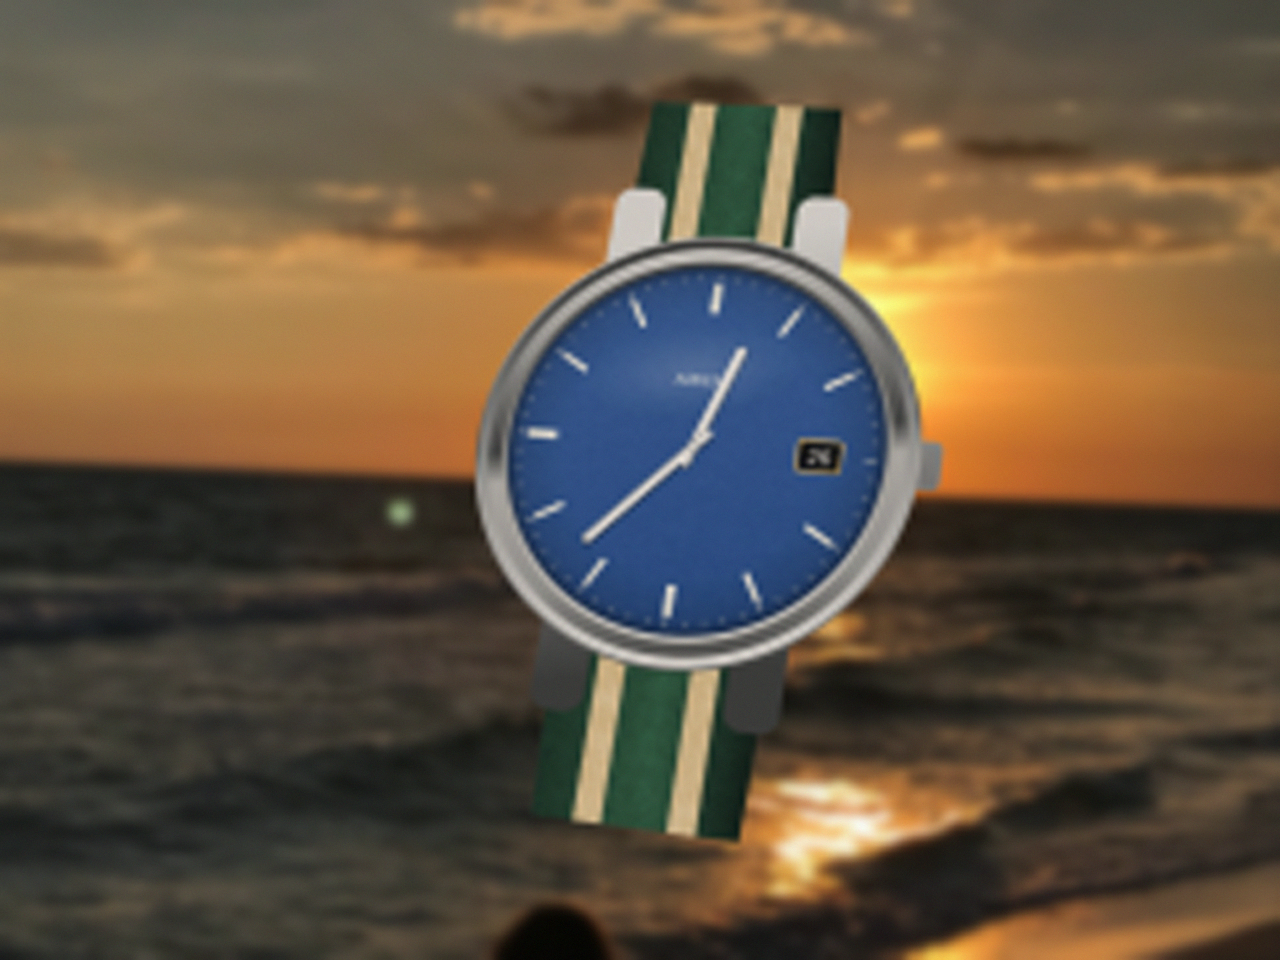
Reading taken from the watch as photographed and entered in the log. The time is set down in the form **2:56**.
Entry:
**12:37**
